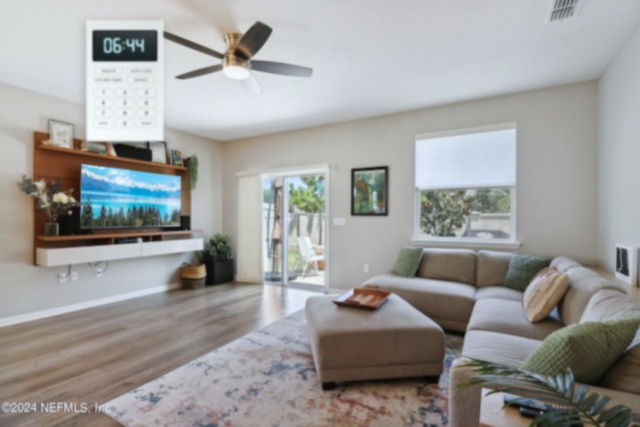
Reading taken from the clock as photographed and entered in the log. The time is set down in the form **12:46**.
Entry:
**6:44**
